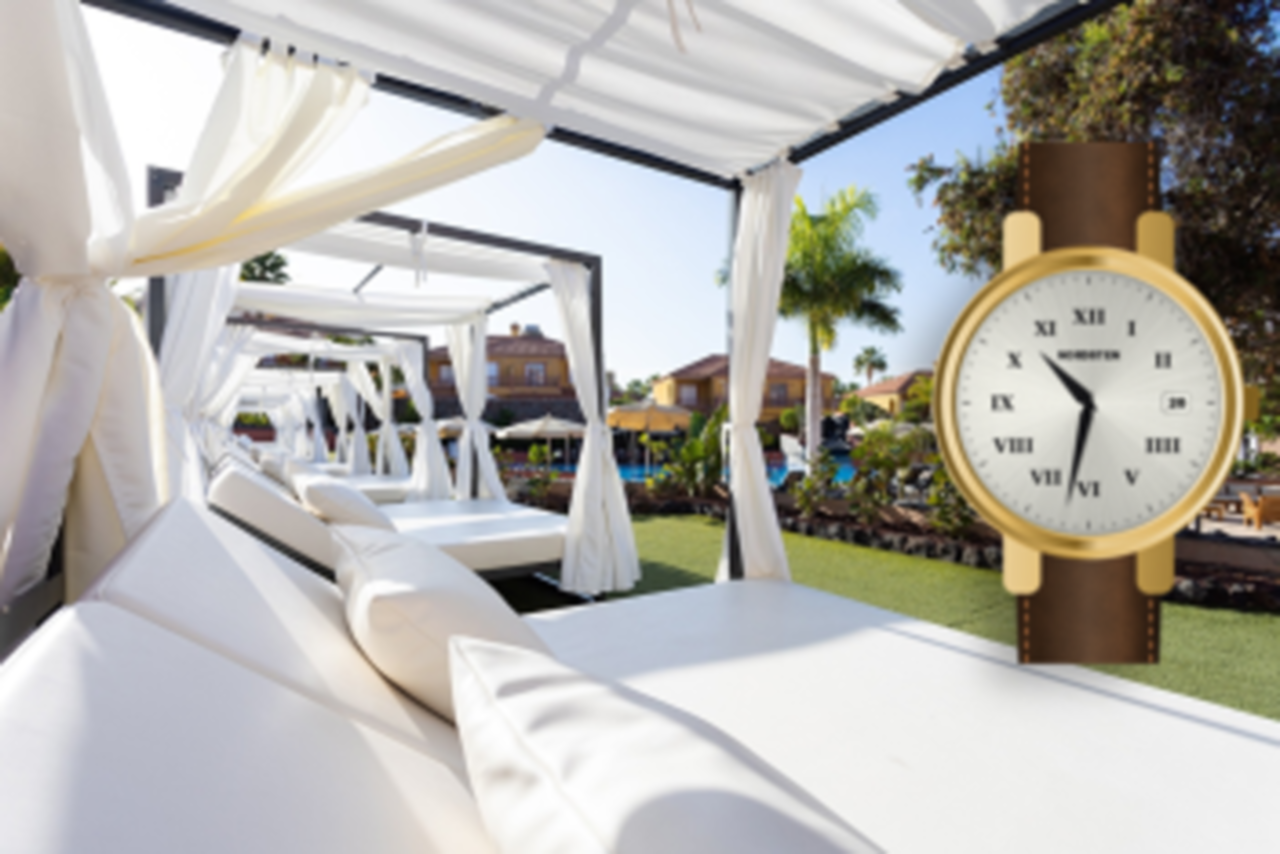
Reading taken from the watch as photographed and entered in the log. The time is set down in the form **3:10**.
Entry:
**10:32**
